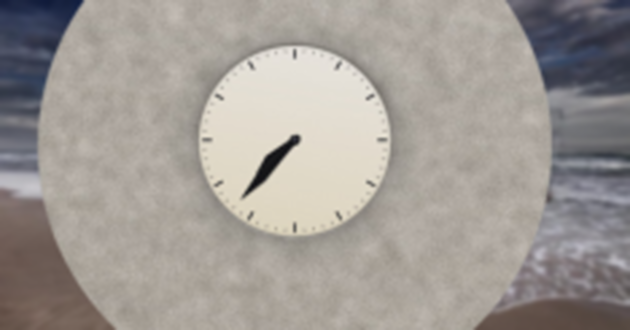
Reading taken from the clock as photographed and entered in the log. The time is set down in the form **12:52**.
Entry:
**7:37**
